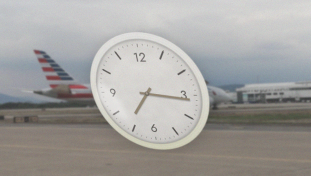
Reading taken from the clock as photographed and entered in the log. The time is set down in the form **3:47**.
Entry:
**7:16**
